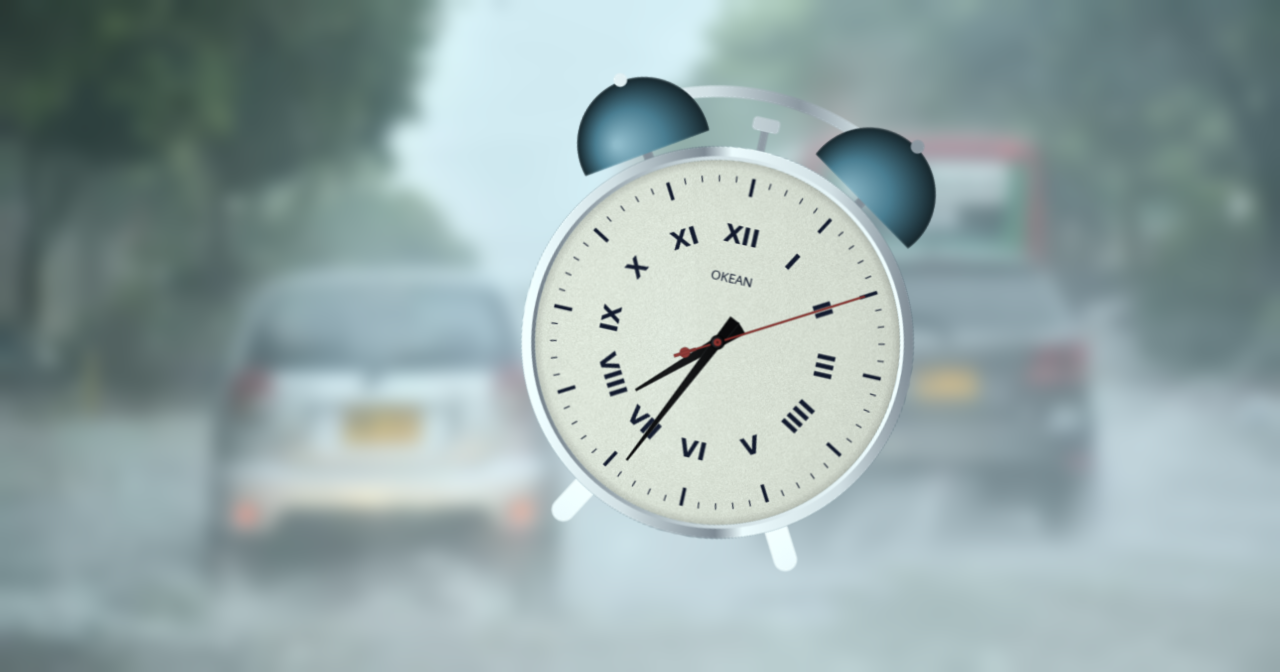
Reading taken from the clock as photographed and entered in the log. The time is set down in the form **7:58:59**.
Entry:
**7:34:10**
